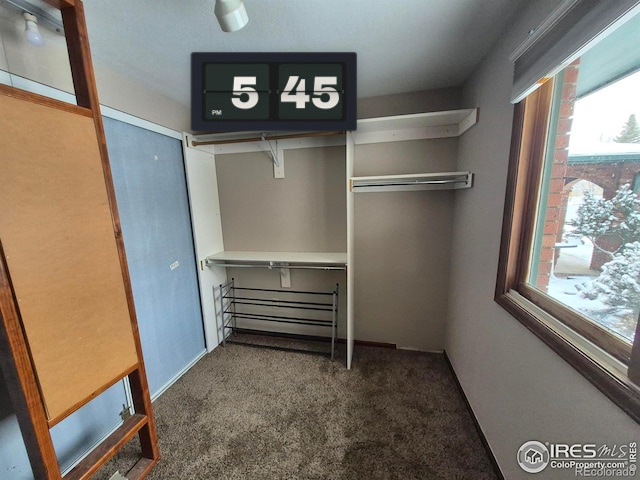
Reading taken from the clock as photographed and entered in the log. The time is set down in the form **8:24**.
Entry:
**5:45**
